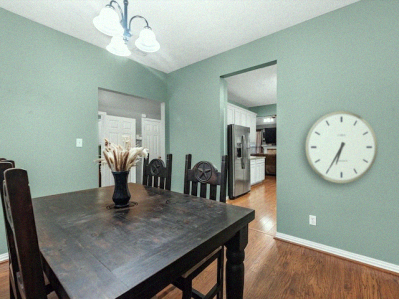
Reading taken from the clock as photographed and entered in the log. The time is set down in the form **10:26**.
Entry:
**6:35**
